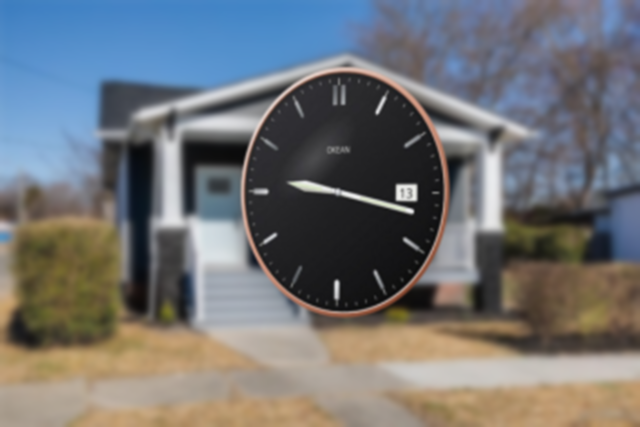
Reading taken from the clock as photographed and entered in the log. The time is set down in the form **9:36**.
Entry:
**9:17**
